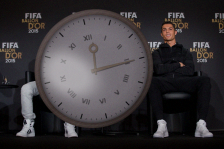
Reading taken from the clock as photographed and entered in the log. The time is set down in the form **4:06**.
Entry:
**12:15**
